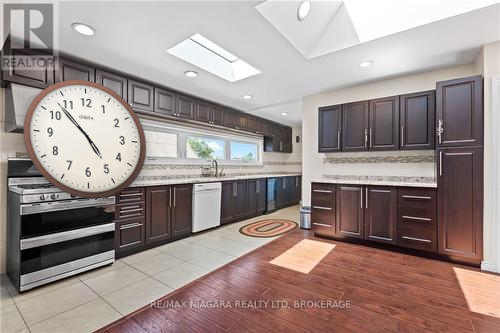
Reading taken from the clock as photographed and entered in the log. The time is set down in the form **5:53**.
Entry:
**4:53**
